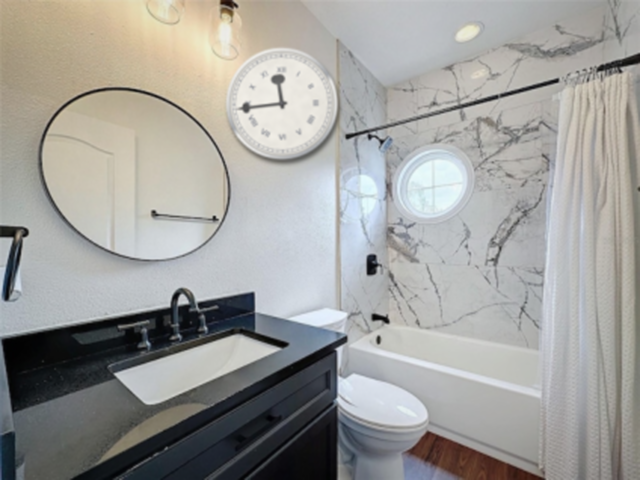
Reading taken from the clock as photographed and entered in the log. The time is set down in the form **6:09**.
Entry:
**11:44**
